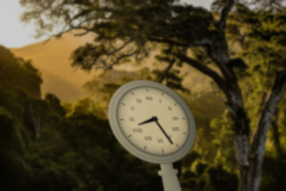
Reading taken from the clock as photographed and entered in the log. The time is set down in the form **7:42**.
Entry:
**8:26**
